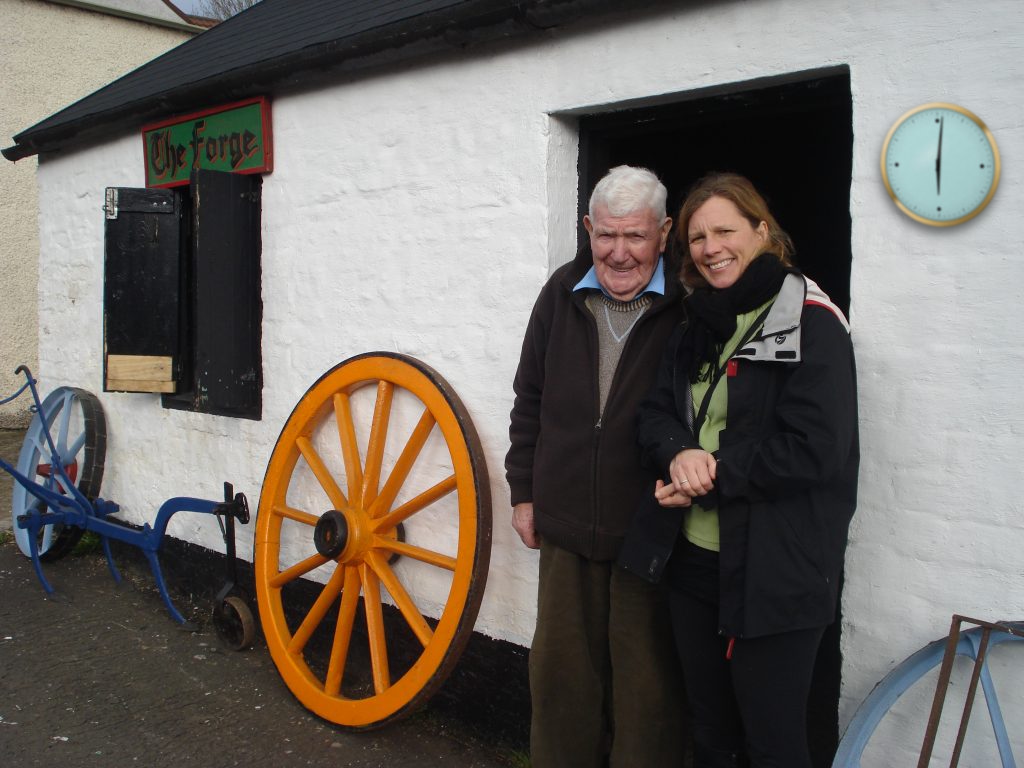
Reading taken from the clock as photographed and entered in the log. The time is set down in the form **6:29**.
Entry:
**6:01**
